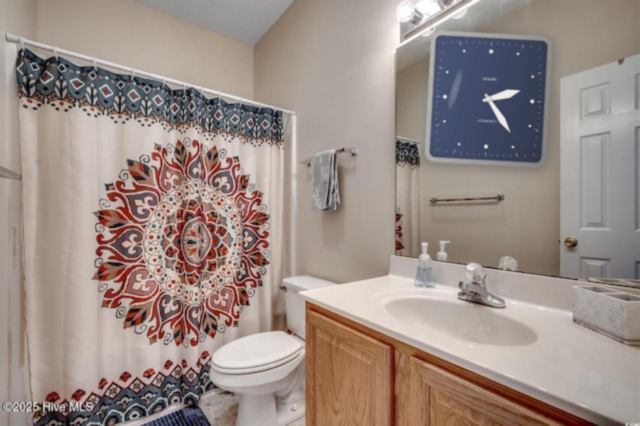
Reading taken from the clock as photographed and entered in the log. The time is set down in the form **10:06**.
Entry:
**2:24**
